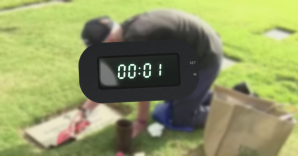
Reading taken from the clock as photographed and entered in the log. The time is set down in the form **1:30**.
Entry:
**0:01**
